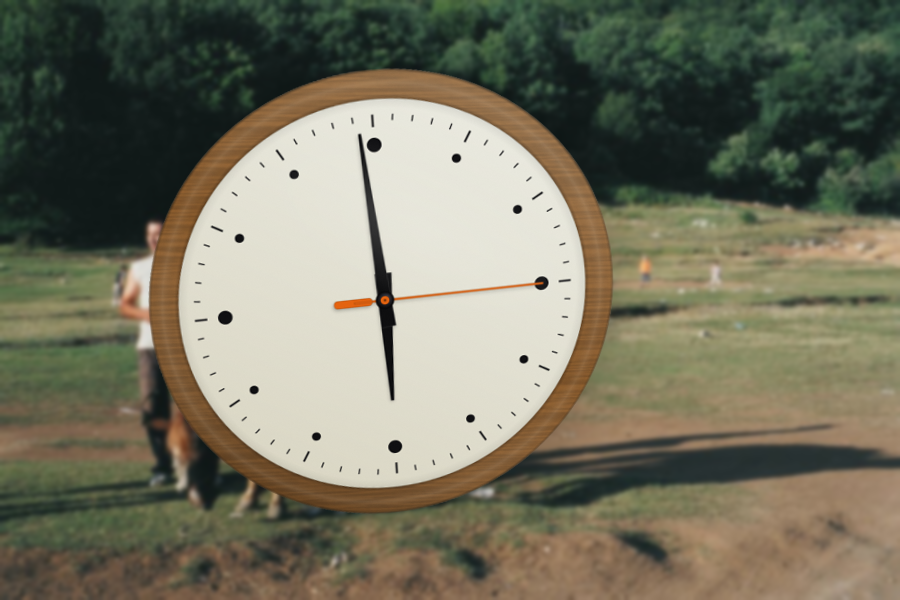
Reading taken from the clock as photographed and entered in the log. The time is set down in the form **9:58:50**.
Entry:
**5:59:15**
